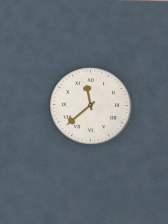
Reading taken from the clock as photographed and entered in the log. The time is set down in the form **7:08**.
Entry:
**11:38**
